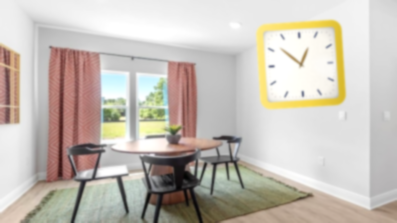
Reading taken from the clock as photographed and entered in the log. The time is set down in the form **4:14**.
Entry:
**12:52**
